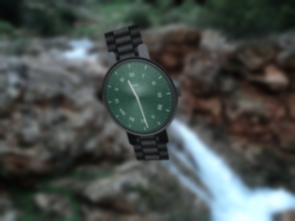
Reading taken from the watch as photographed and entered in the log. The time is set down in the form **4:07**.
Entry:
**11:29**
